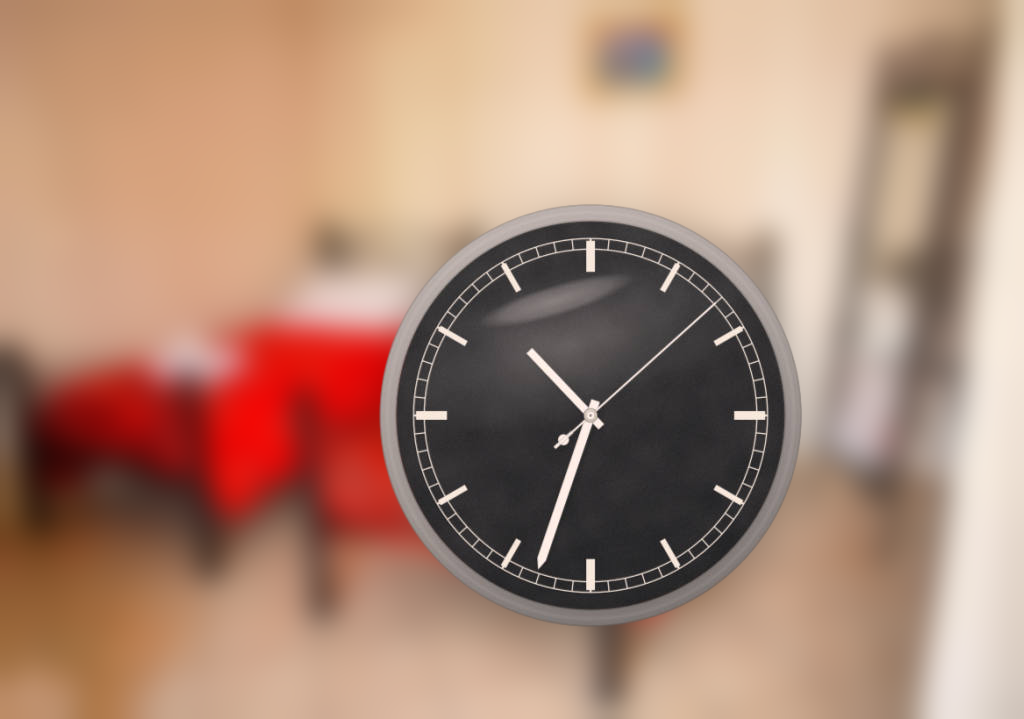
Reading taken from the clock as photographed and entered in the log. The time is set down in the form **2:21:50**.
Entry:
**10:33:08**
